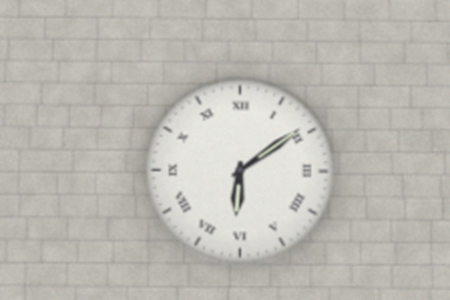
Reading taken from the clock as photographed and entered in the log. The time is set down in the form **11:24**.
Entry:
**6:09**
